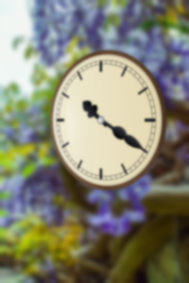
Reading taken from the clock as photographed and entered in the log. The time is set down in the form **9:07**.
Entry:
**10:20**
